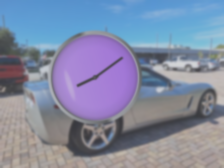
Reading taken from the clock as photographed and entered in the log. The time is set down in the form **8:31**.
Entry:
**8:09**
